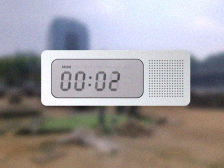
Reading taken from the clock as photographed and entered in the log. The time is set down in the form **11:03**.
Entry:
**0:02**
